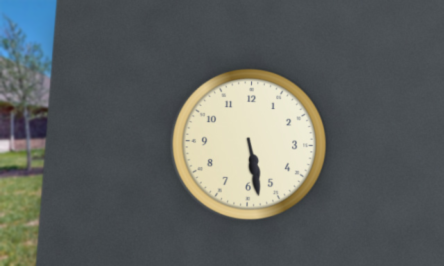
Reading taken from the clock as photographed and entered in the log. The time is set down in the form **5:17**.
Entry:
**5:28**
